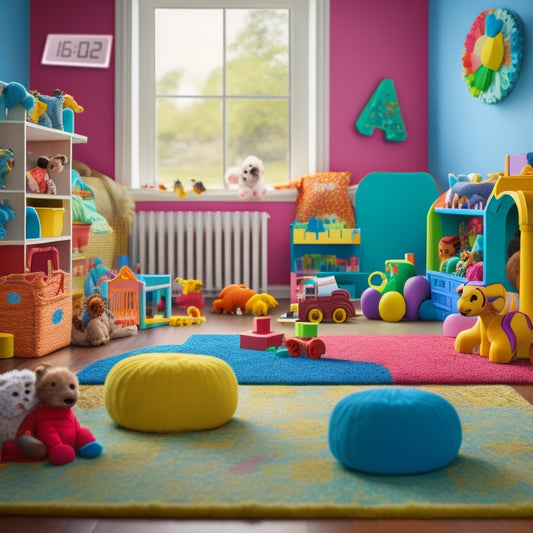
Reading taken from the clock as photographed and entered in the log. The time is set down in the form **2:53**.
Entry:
**16:02**
